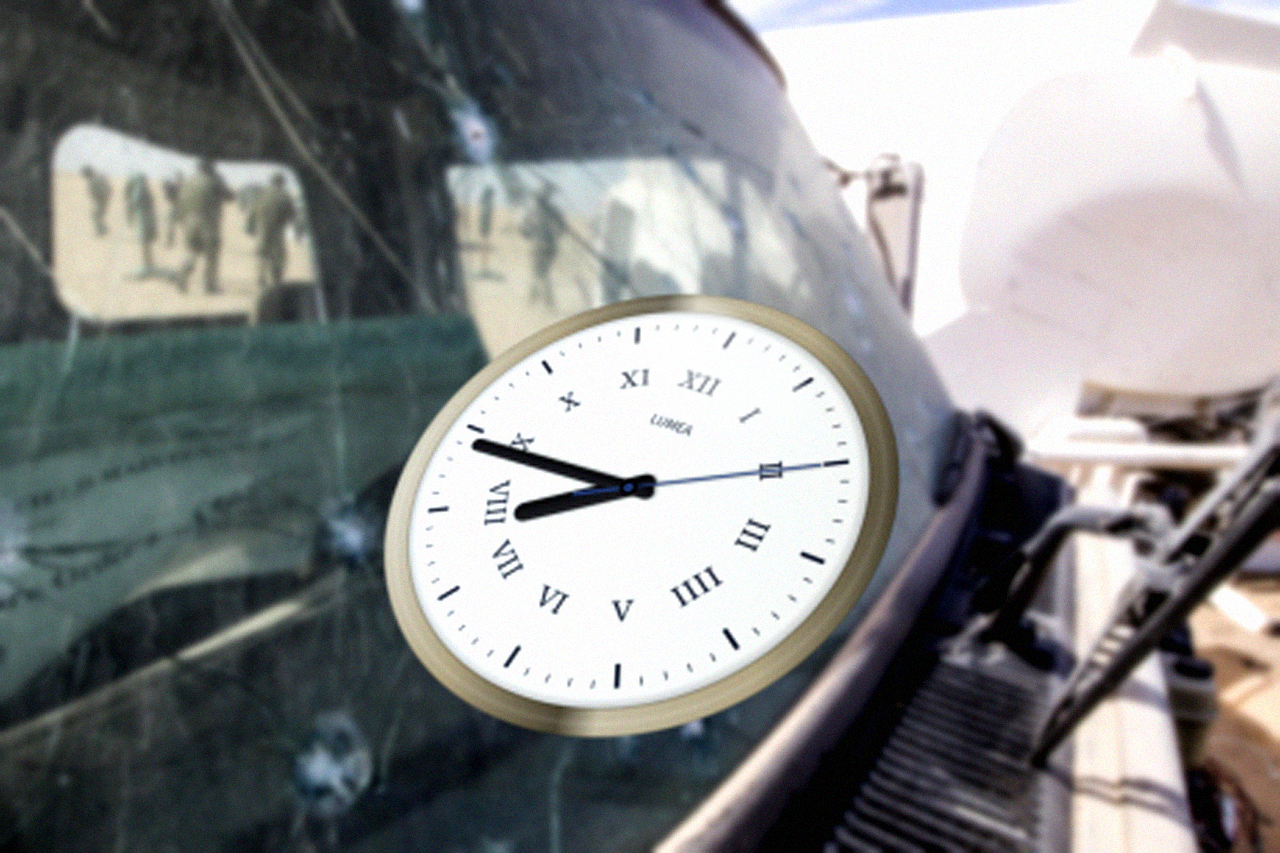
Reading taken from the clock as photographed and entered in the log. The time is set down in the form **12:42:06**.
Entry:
**7:44:10**
